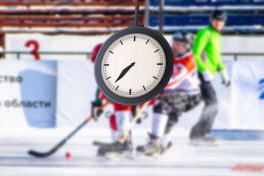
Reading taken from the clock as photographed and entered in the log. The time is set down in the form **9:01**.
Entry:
**7:37**
